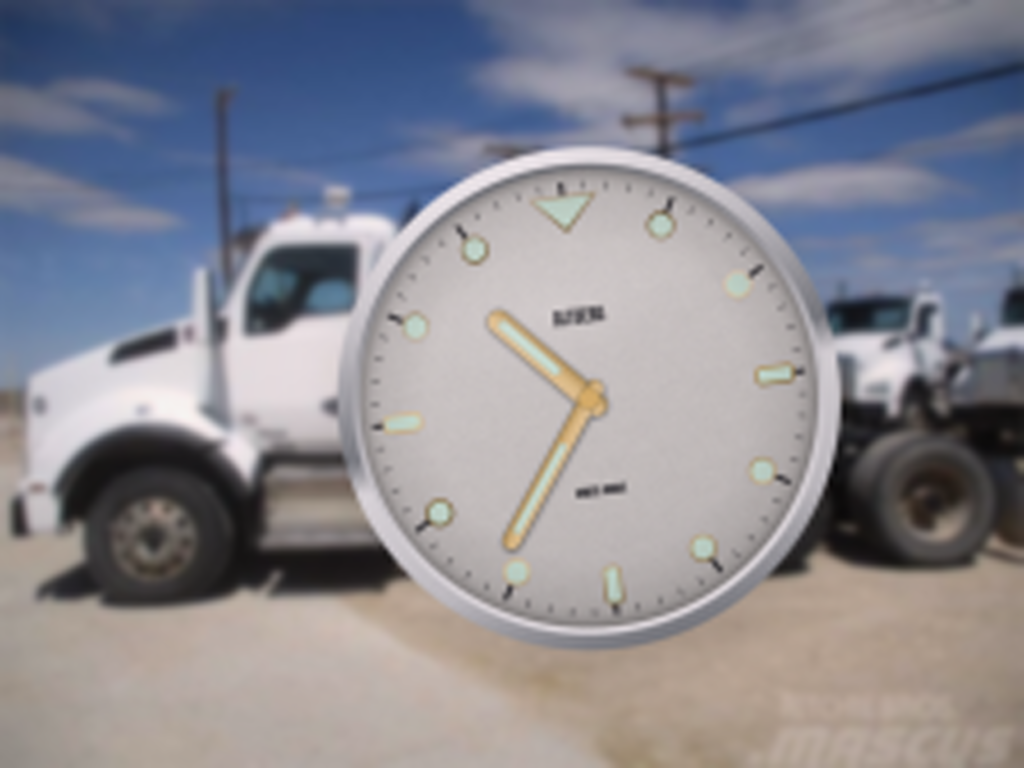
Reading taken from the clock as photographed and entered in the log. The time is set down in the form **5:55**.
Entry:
**10:36**
